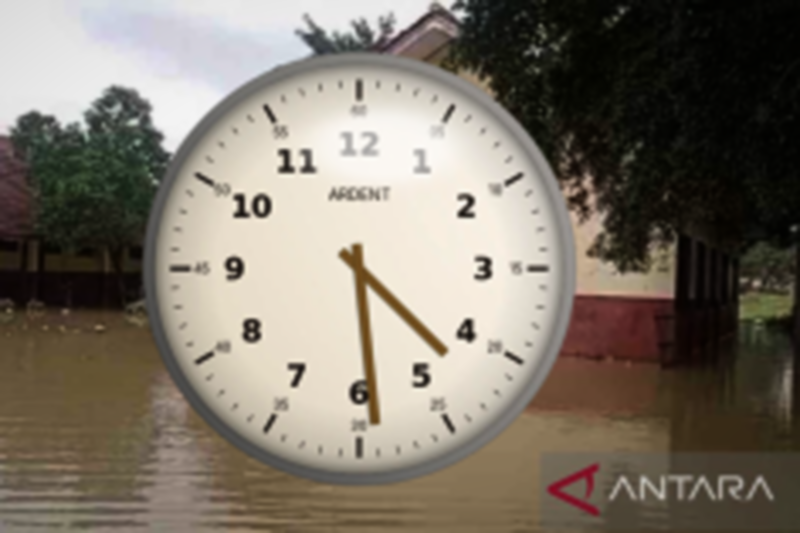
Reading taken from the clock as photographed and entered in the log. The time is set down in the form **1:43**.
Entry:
**4:29**
